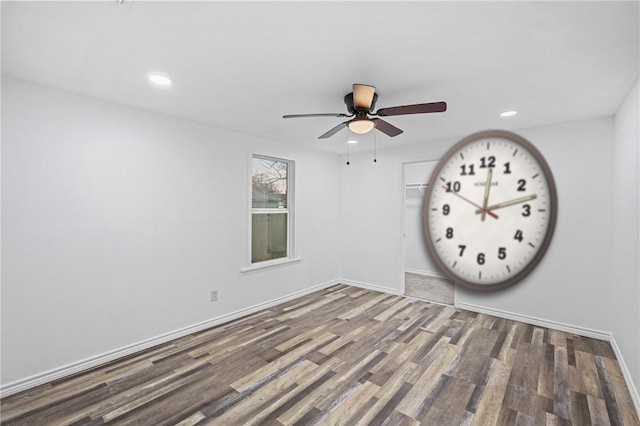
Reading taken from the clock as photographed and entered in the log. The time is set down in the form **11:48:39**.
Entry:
**12:12:49**
